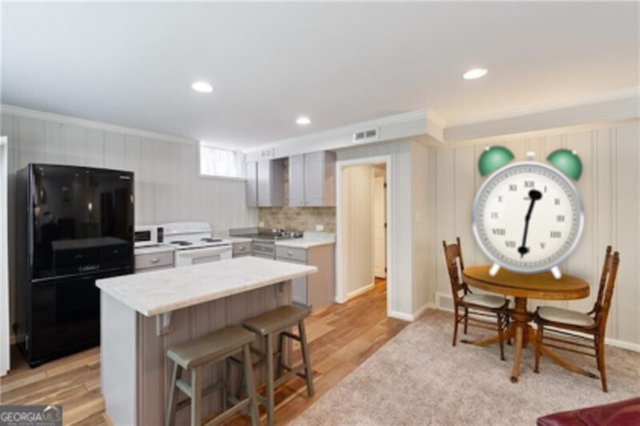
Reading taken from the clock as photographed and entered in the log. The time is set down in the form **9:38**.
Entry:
**12:31**
